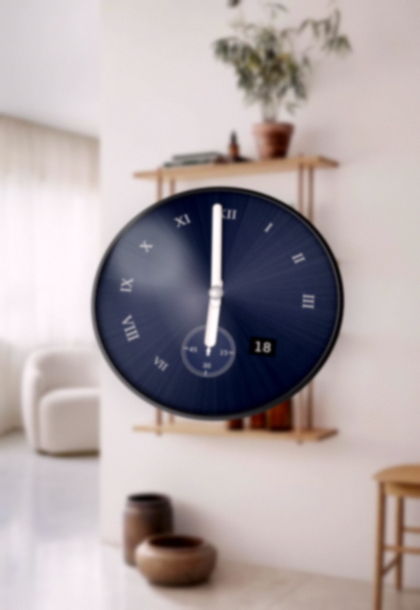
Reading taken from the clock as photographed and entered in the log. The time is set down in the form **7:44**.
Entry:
**5:59**
